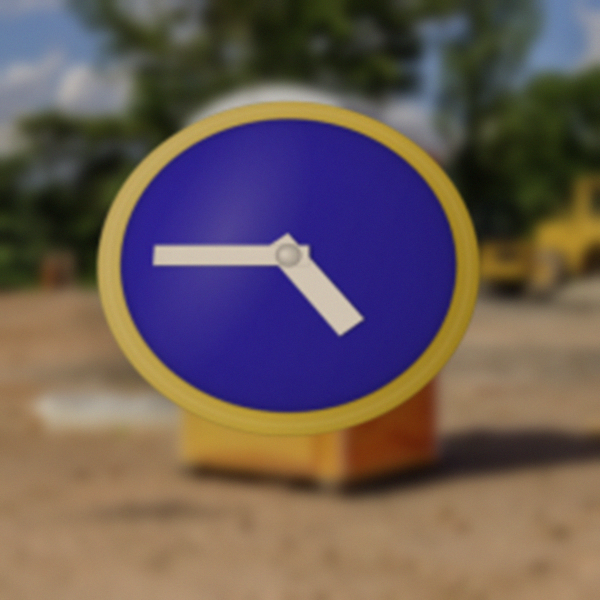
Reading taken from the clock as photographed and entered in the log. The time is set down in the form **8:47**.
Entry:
**4:45**
